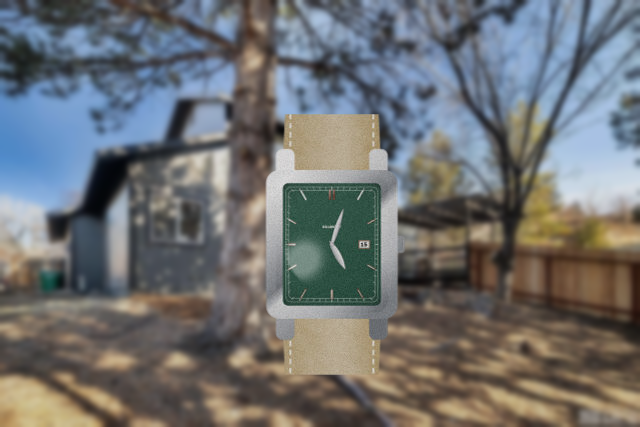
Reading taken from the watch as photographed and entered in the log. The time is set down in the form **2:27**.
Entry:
**5:03**
